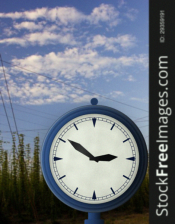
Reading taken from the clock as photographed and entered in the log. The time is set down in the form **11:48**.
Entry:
**2:51**
